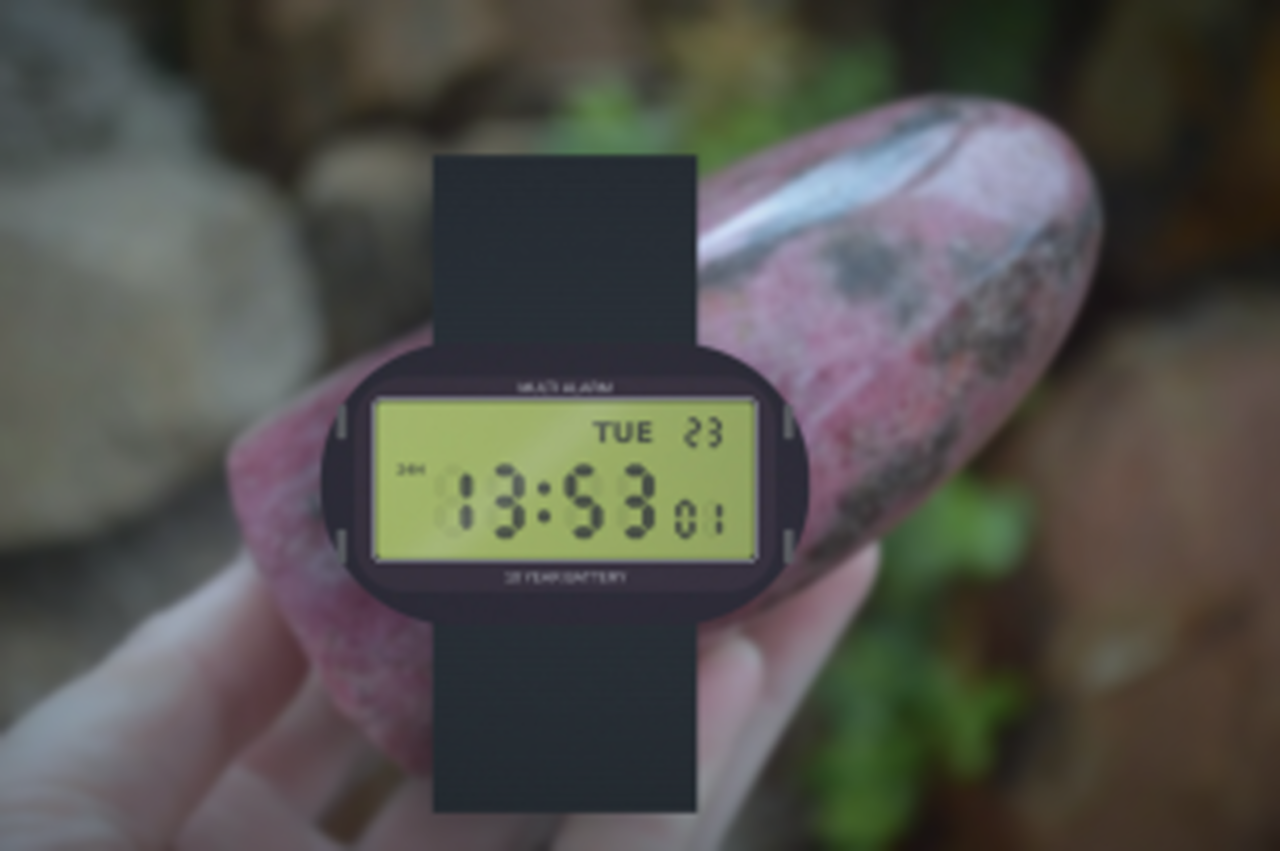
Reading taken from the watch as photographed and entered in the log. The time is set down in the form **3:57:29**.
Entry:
**13:53:01**
